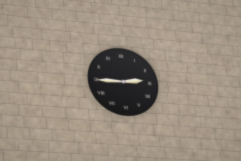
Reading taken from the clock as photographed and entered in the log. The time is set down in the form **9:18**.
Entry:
**2:45**
